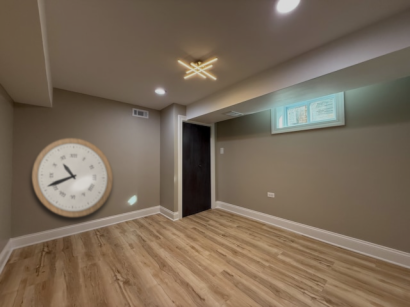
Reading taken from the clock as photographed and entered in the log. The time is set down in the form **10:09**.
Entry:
**10:41**
